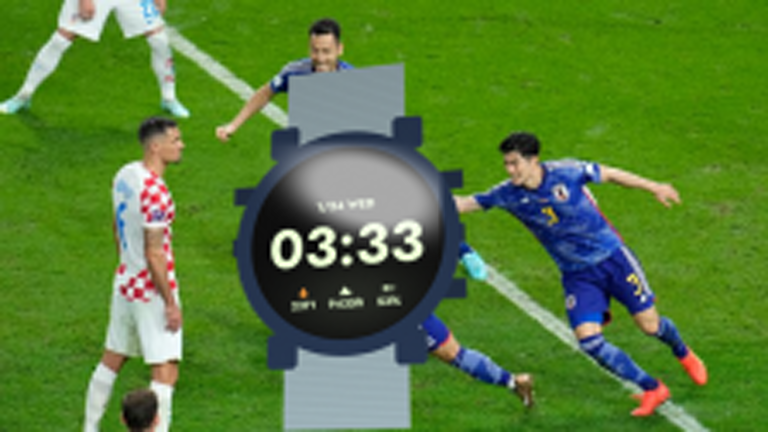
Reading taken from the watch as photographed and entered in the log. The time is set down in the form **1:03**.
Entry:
**3:33**
